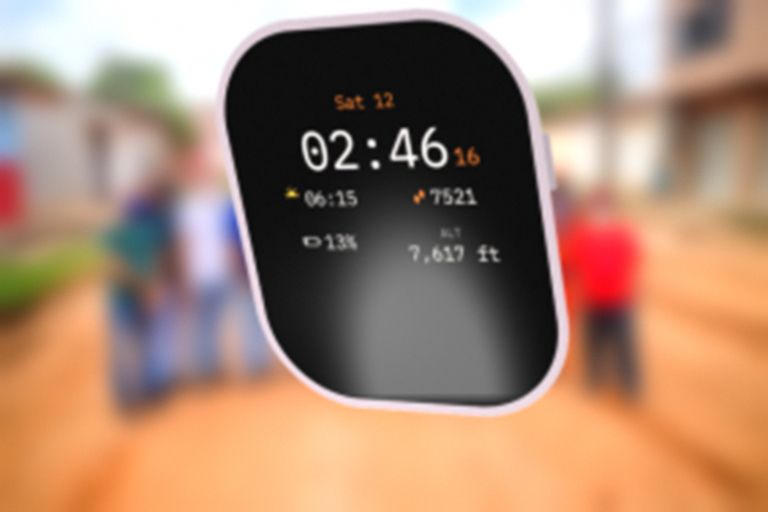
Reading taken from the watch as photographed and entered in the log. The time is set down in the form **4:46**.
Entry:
**2:46**
